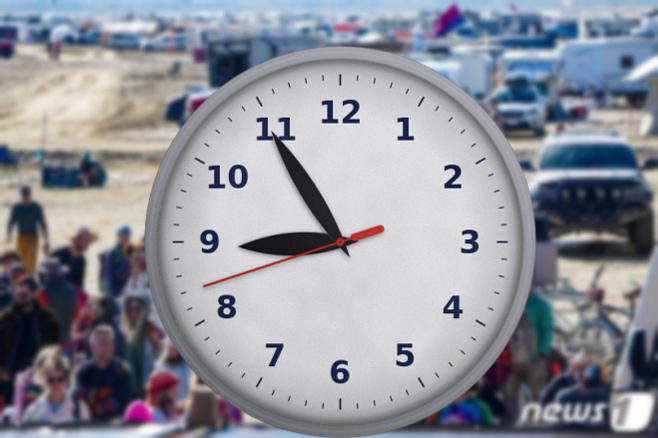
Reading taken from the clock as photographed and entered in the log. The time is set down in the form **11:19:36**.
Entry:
**8:54:42**
